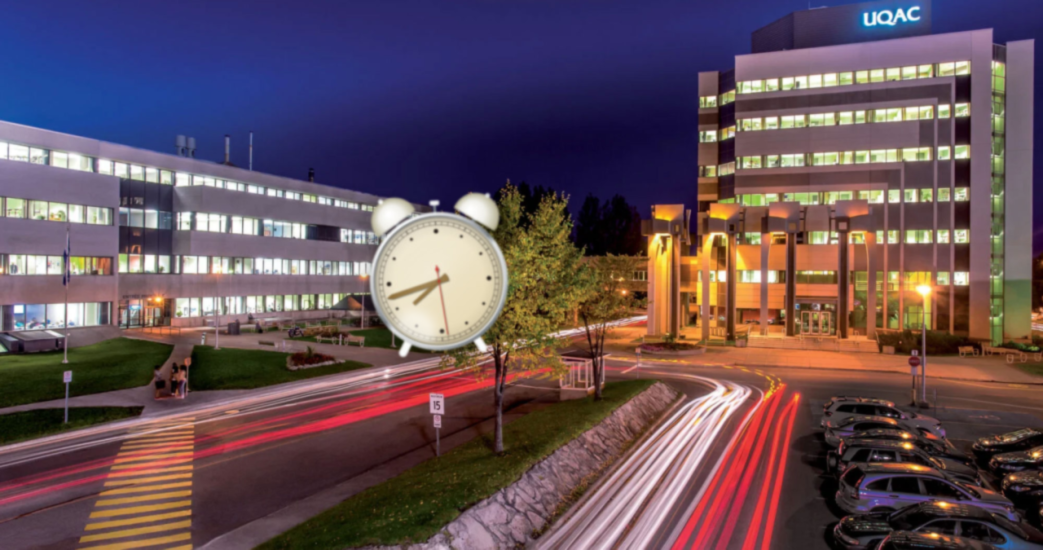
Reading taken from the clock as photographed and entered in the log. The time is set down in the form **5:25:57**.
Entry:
**7:42:29**
